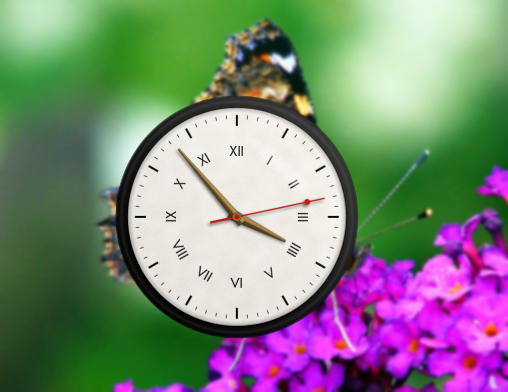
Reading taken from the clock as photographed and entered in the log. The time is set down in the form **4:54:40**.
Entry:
**3:53:13**
